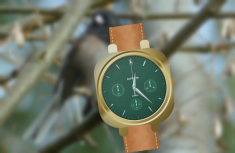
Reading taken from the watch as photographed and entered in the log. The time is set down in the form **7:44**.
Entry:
**12:23**
